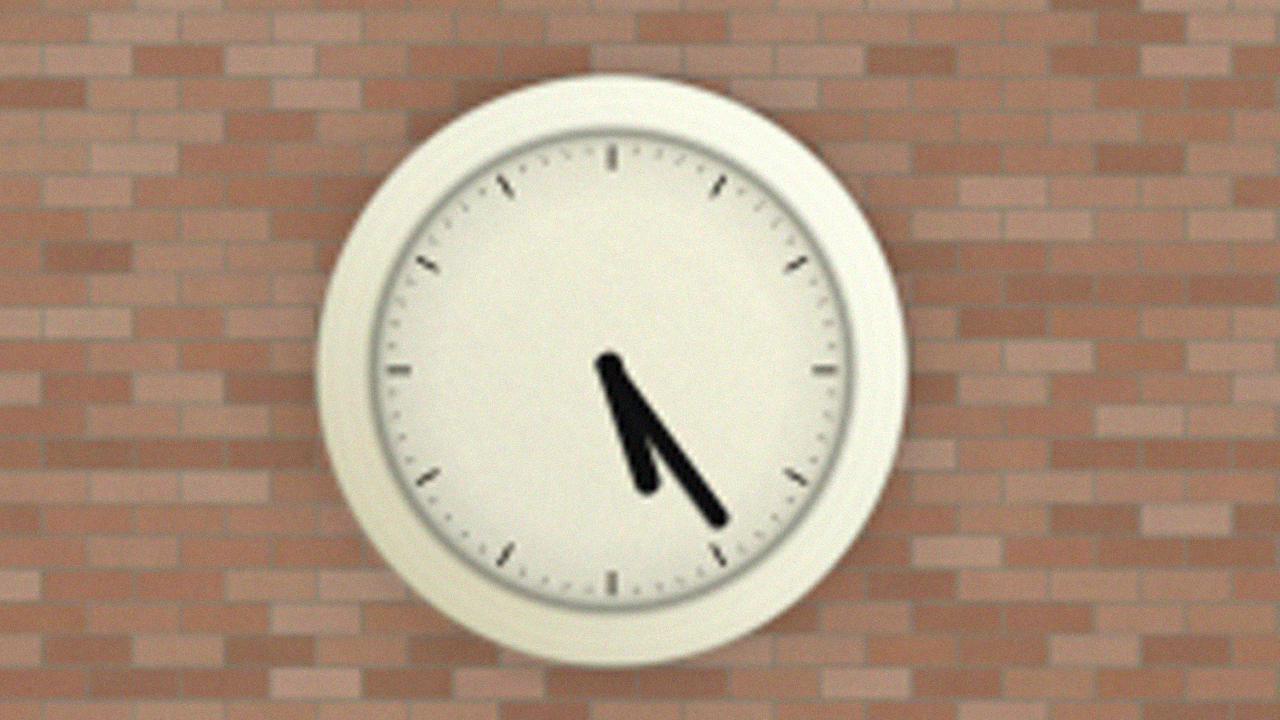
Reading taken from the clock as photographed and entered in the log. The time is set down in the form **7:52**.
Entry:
**5:24**
